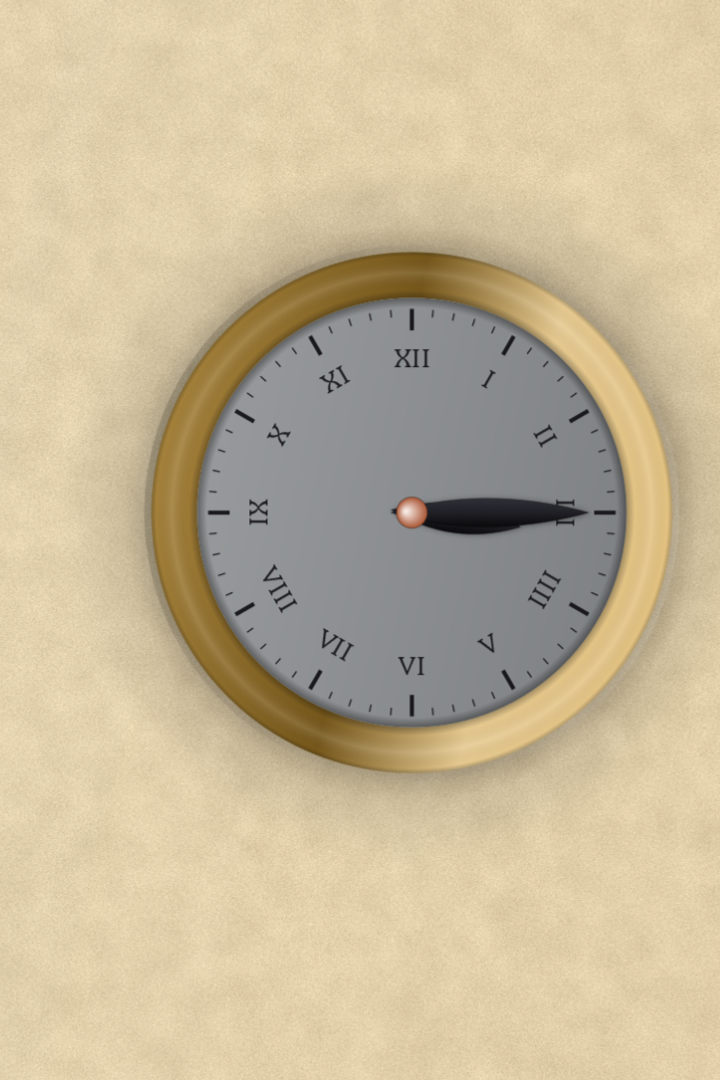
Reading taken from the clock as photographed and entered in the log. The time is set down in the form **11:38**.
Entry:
**3:15**
